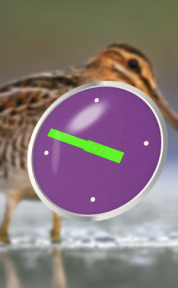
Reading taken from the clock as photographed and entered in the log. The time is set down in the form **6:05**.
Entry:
**3:49**
